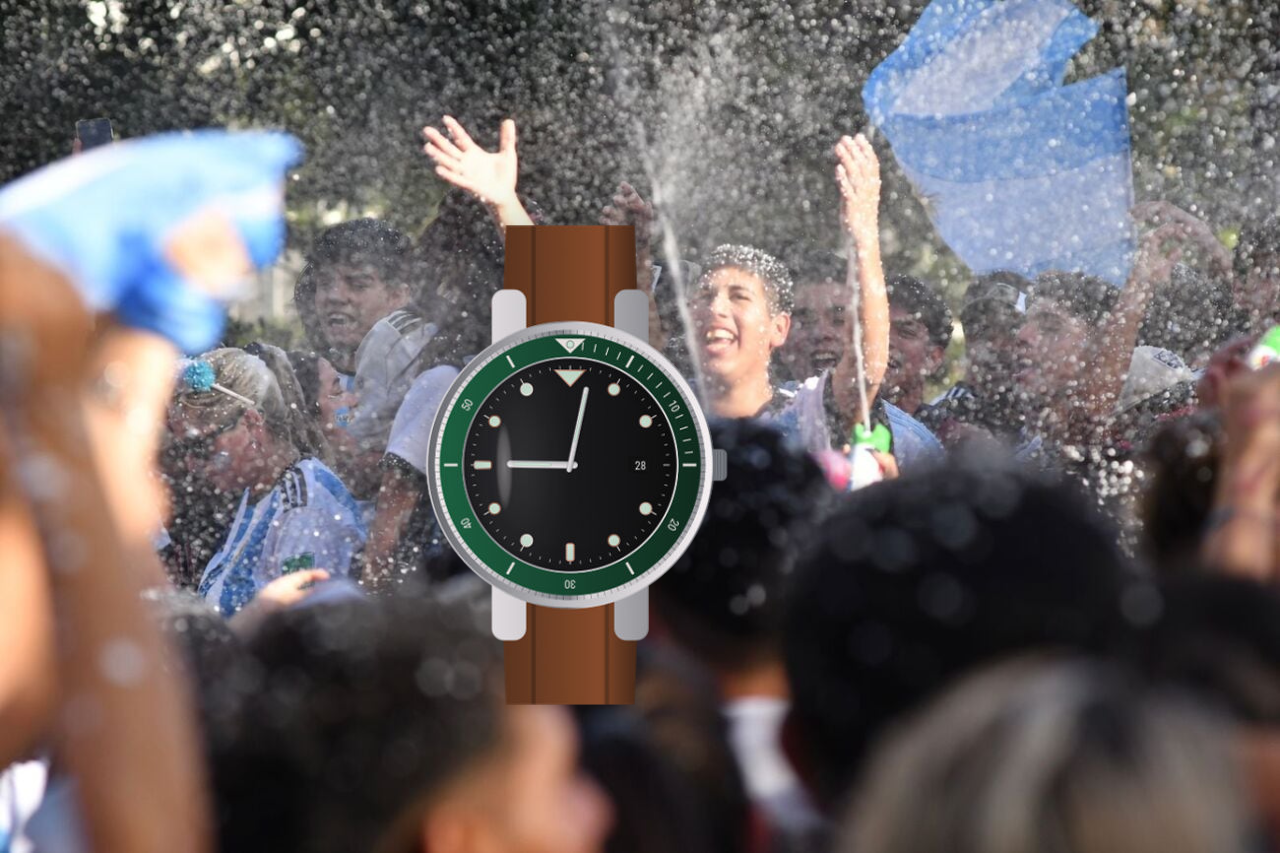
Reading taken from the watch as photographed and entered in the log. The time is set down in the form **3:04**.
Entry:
**9:02**
